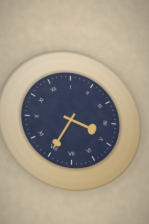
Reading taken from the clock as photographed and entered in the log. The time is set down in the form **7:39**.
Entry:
**4:40**
